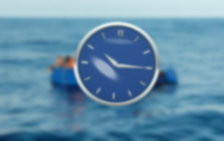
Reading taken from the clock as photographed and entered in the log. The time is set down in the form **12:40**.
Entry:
**10:15**
